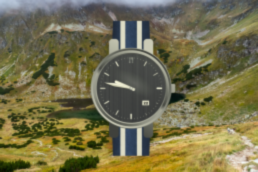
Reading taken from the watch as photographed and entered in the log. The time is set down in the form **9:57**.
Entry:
**9:47**
